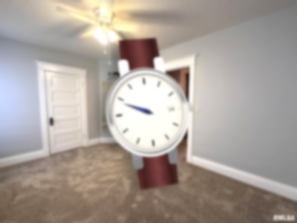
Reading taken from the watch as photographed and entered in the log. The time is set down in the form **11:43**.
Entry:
**9:49**
